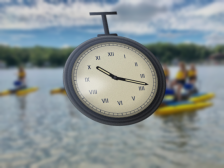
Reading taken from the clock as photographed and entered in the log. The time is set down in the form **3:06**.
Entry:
**10:18**
